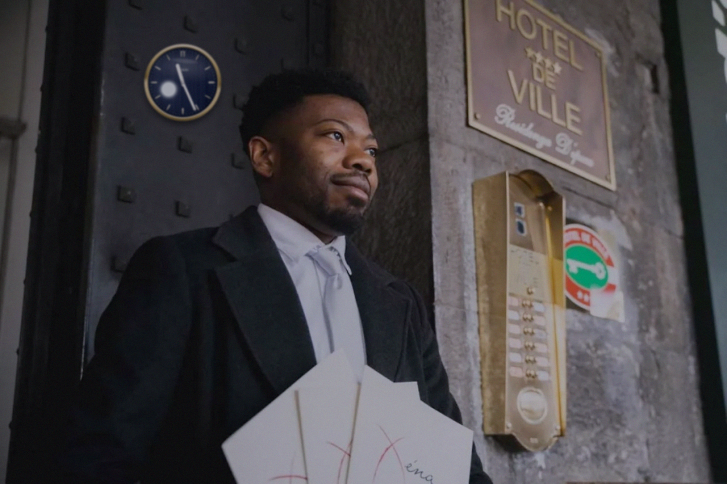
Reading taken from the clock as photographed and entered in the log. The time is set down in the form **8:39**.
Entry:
**11:26**
